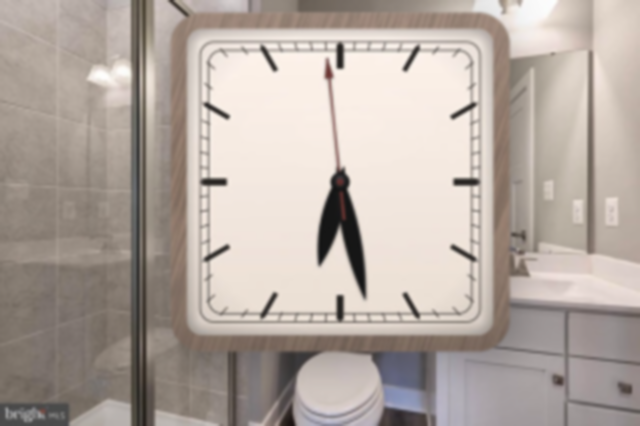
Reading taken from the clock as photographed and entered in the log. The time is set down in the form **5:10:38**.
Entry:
**6:27:59**
